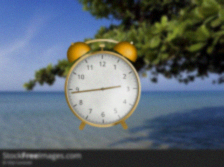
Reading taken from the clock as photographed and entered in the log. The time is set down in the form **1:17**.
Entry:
**2:44**
